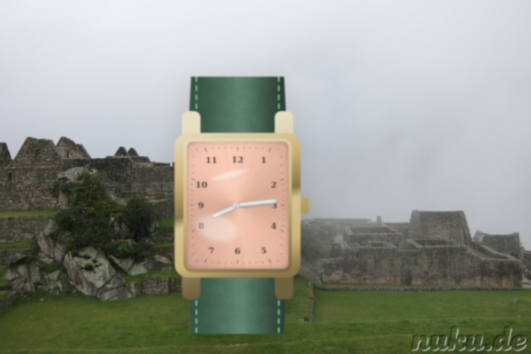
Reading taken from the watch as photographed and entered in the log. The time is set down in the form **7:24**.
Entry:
**8:14**
